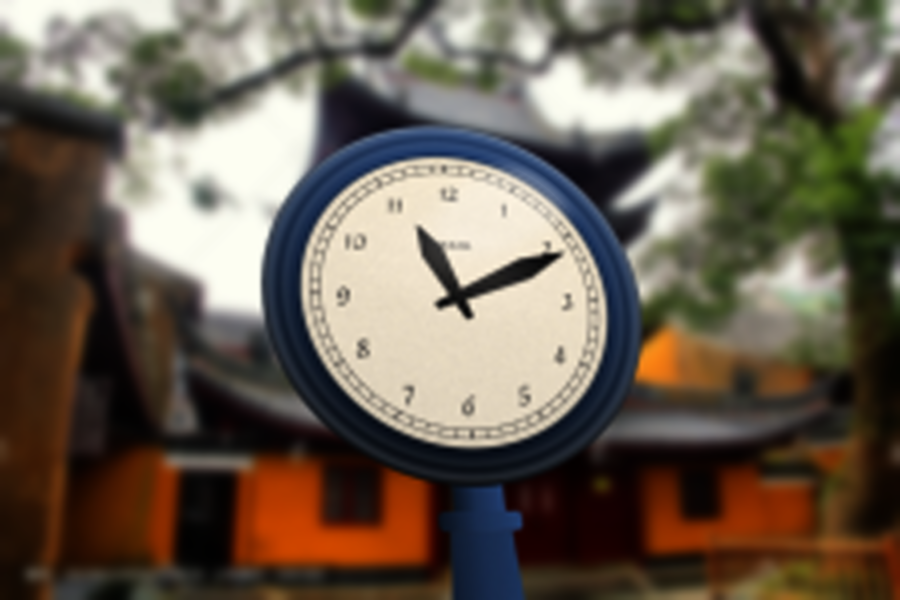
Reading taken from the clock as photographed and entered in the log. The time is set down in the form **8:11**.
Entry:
**11:11**
